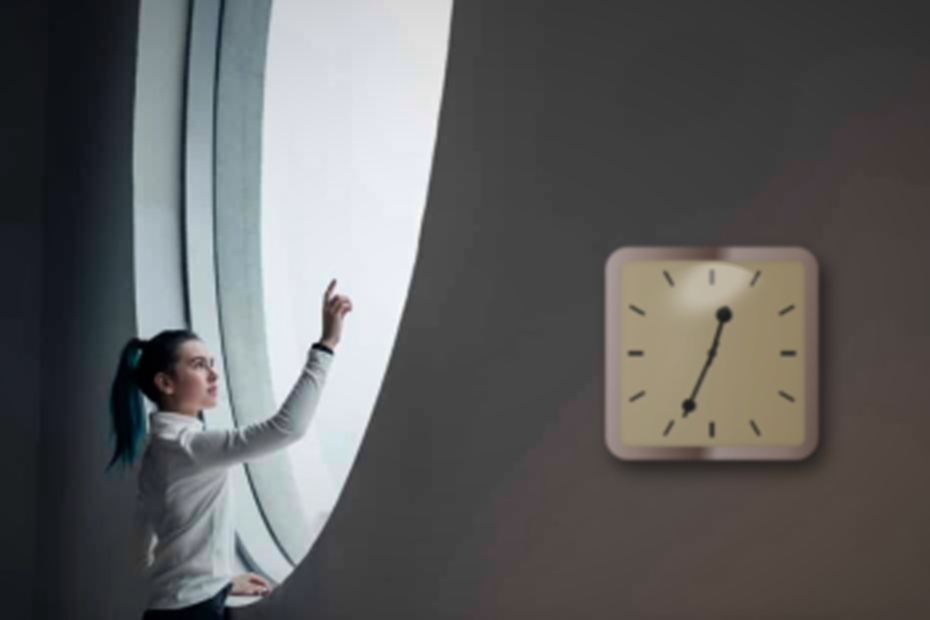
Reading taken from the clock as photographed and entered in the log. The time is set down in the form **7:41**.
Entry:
**12:34**
